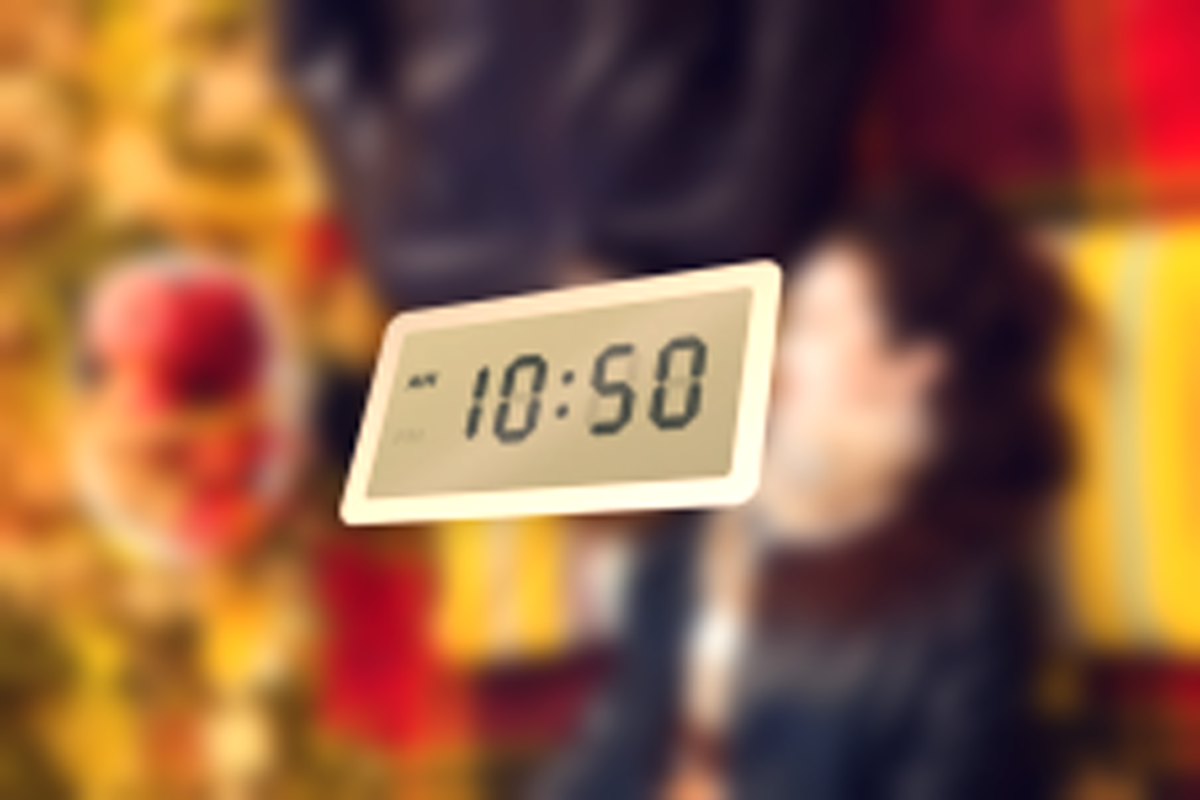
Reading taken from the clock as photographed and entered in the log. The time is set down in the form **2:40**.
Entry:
**10:50**
